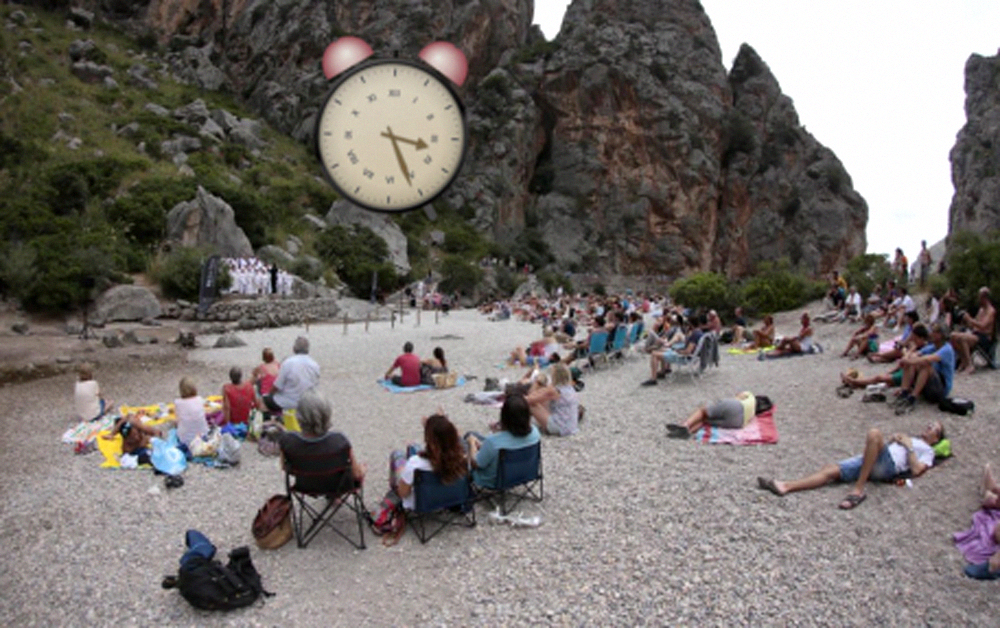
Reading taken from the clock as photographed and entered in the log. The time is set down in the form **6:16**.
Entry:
**3:26**
